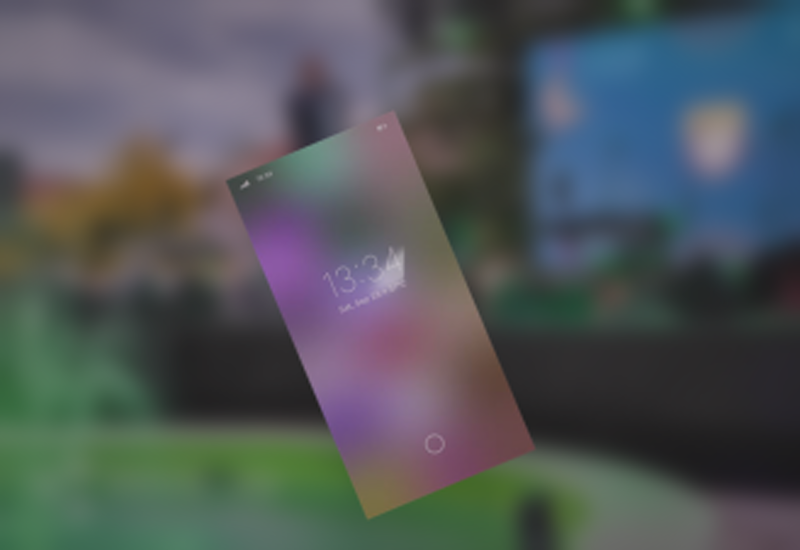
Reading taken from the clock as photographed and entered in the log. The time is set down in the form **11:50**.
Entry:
**13:34**
